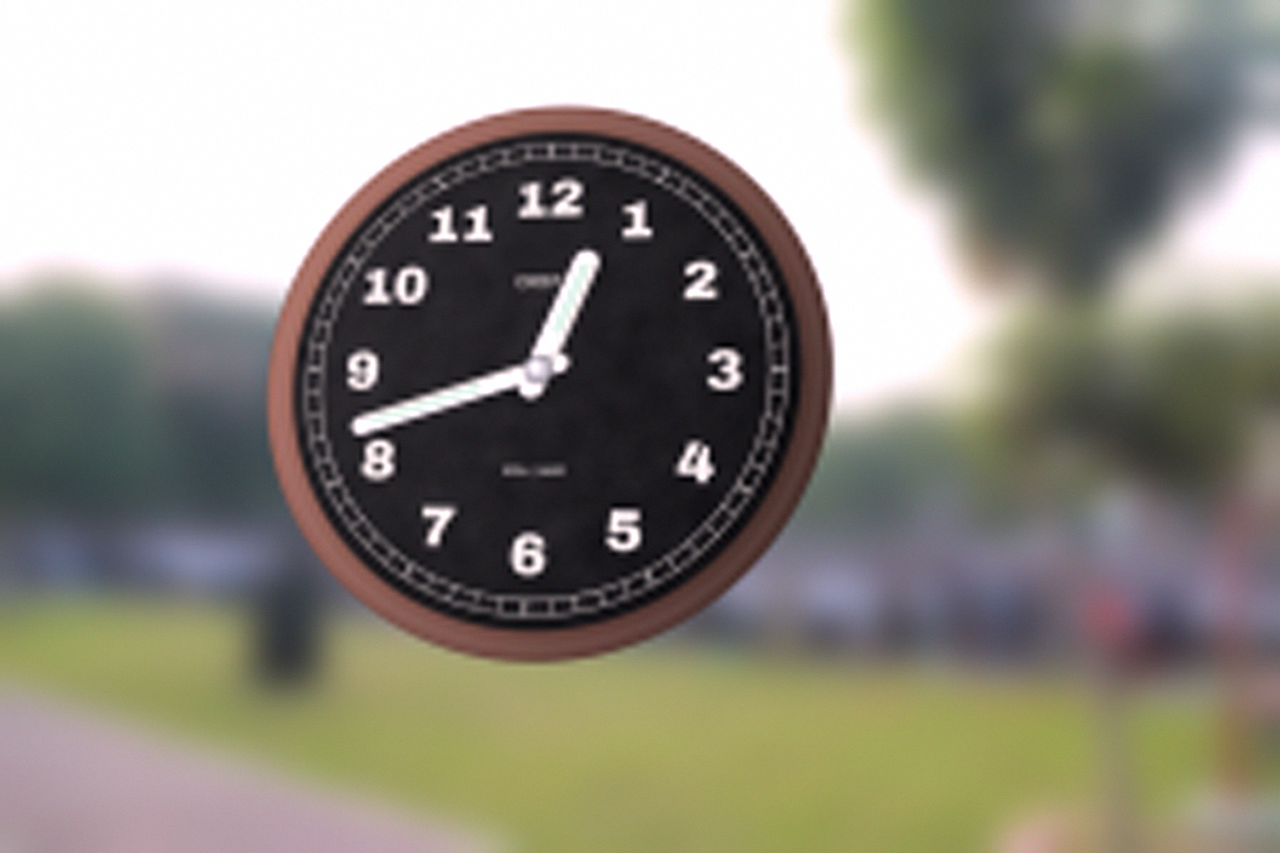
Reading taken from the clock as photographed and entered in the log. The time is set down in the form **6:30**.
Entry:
**12:42**
